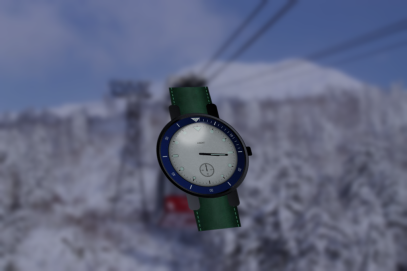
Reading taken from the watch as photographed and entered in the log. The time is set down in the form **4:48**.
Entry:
**3:16**
